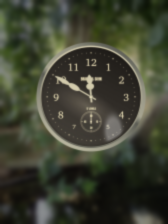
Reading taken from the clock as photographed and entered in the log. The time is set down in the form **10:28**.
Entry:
**11:50**
